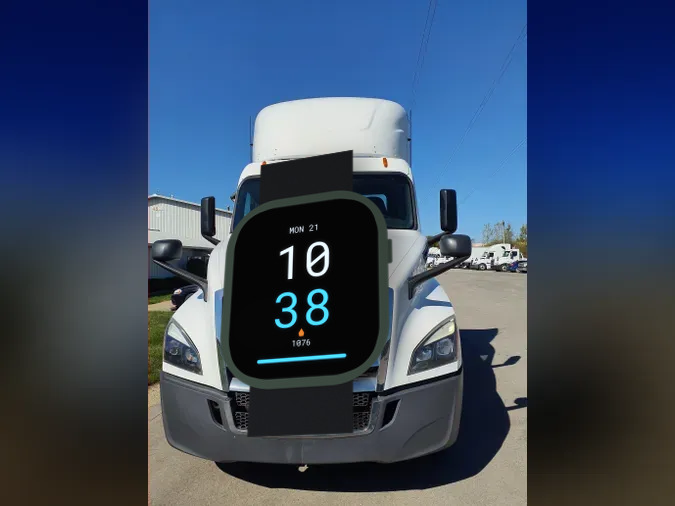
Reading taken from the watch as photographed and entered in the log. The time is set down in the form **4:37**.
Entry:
**10:38**
